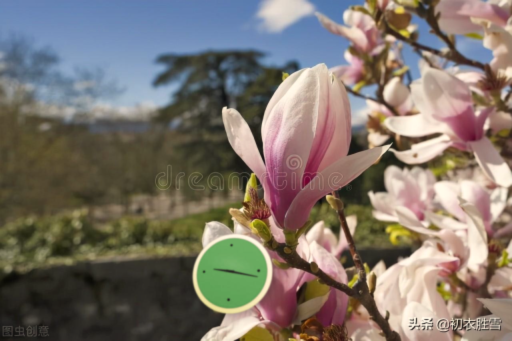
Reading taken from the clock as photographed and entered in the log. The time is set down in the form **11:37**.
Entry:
**9:17**
